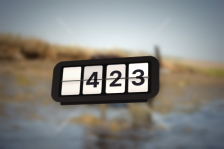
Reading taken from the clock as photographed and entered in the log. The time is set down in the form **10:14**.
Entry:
**4:23**
